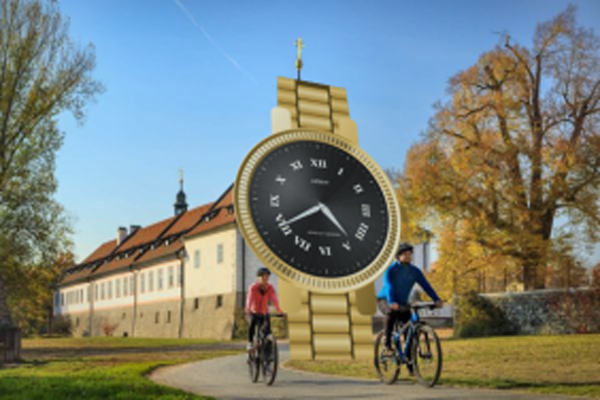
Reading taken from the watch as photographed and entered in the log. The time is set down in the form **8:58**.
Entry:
**4:40**
